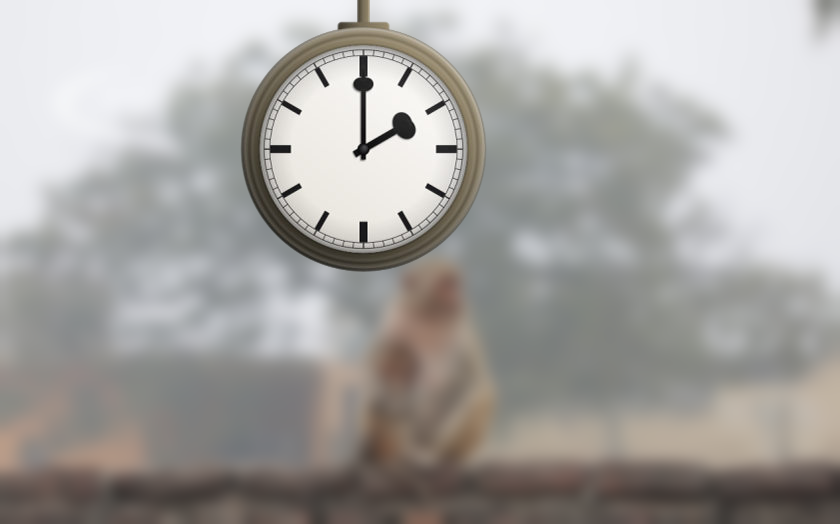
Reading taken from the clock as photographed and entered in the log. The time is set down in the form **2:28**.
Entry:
**2:00**
